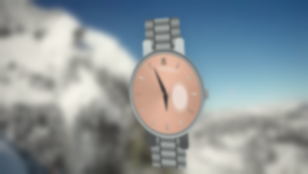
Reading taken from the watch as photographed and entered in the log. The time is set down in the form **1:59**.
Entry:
**5:56**
